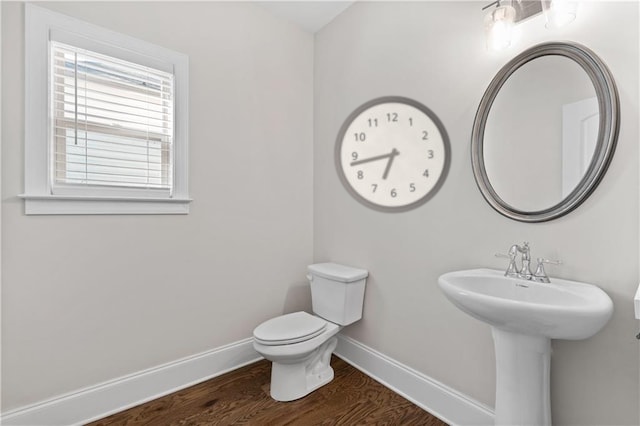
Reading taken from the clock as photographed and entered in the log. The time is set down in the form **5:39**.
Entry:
**6:43**
